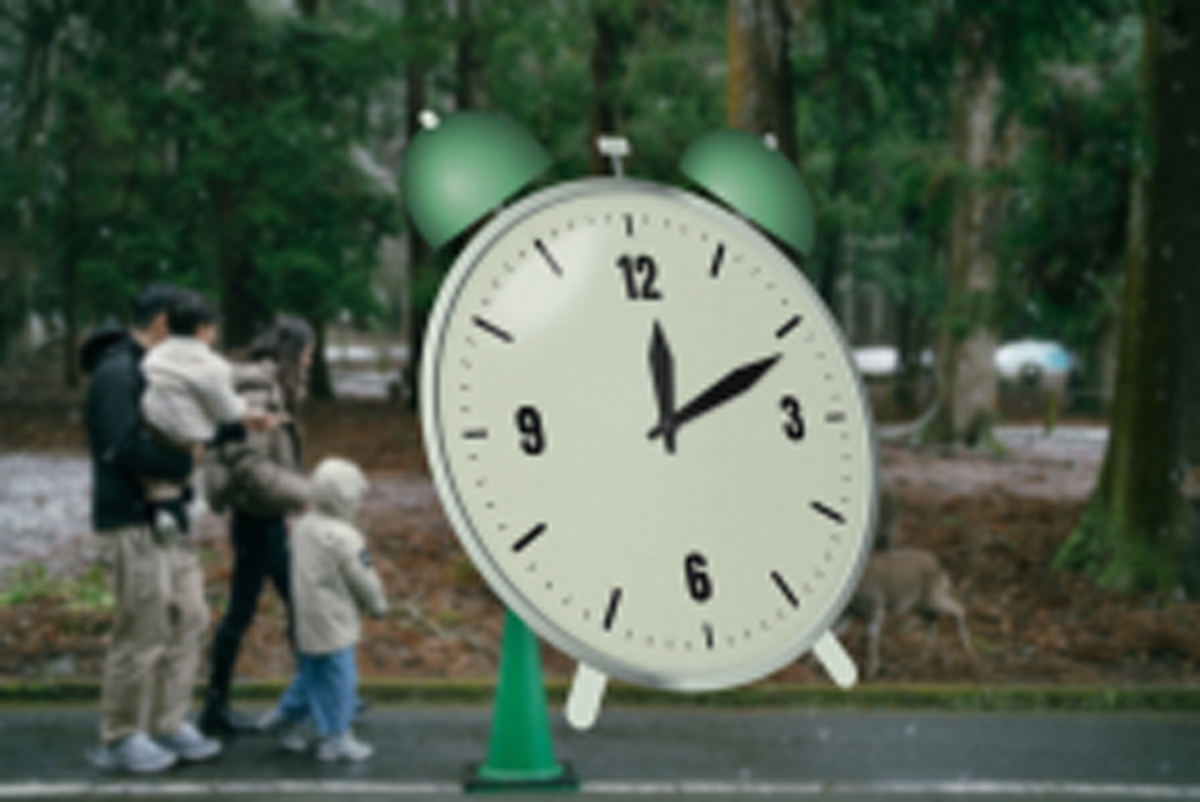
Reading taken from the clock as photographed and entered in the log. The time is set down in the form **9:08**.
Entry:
**12:11**
